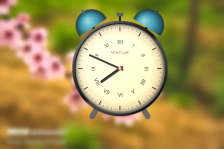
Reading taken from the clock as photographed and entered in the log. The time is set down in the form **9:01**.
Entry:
**7:49**
